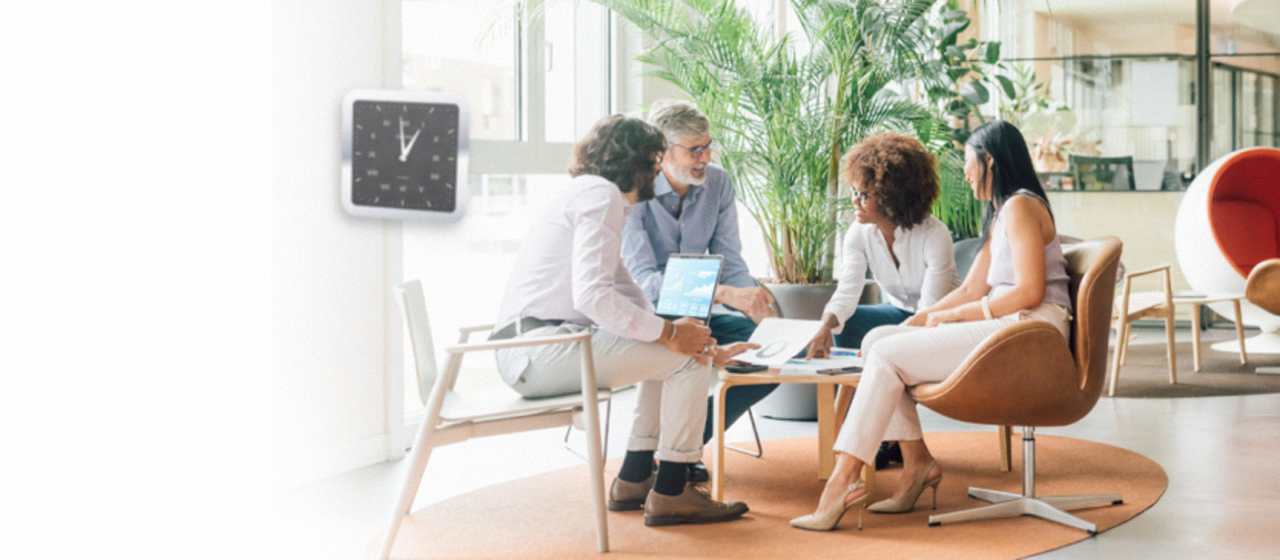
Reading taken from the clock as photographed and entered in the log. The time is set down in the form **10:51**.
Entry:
**12:59**
